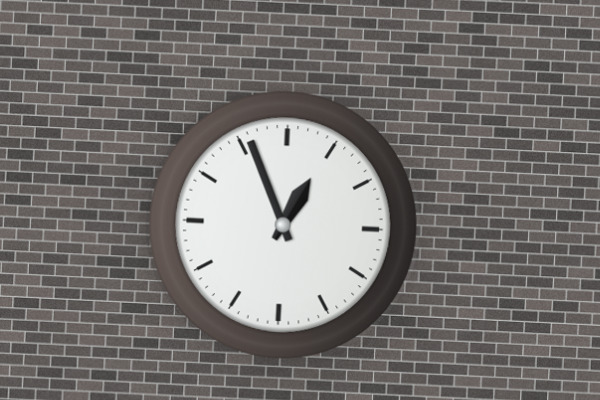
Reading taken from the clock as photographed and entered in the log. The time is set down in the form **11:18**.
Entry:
**12:56**
